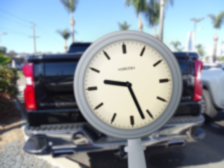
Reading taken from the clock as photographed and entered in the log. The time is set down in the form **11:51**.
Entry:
**9:27**
